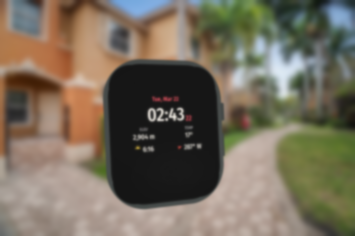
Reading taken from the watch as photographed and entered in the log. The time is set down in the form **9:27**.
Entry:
**2:43**
